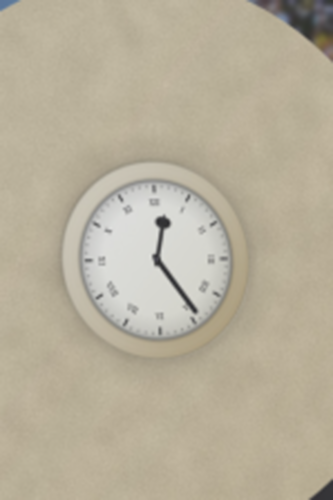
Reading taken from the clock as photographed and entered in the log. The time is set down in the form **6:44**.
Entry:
**12:24**
